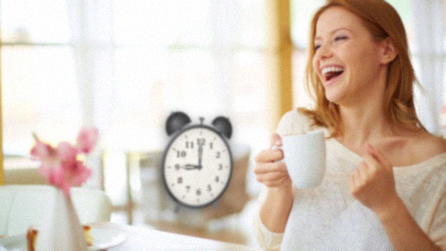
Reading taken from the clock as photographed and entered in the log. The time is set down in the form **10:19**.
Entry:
**9:00**
